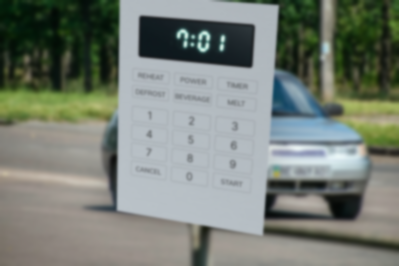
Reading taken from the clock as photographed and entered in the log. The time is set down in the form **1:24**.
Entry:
**7:01**
